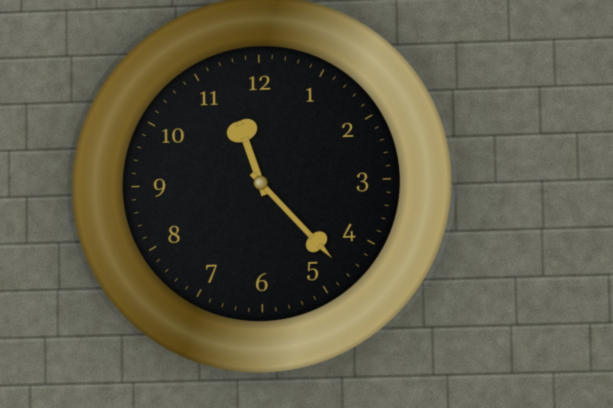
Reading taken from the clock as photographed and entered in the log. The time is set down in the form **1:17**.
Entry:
**11:23**
